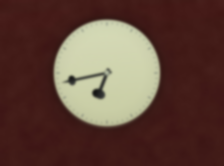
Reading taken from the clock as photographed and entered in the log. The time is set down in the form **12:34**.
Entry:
**6:43**
